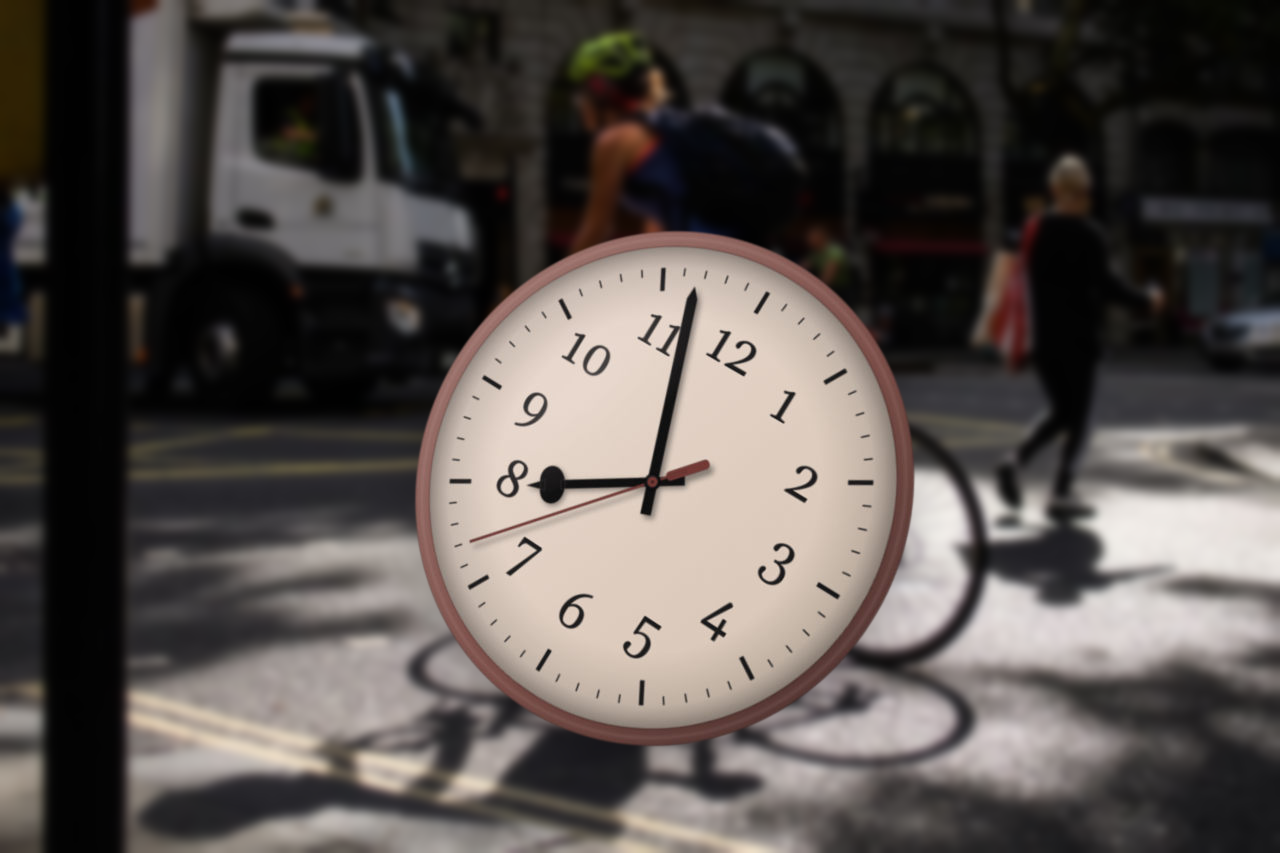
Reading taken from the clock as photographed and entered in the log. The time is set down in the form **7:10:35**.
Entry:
**7:56:37**
